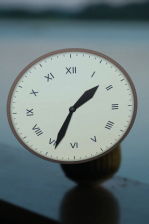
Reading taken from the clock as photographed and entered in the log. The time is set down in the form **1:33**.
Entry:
**1:34**
